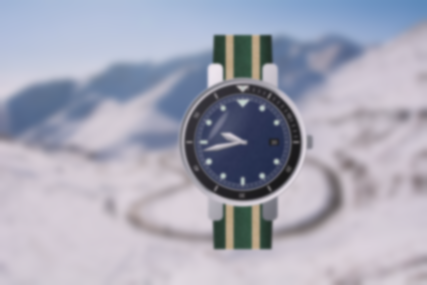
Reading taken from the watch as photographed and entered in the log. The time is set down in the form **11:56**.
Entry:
**9:43**
